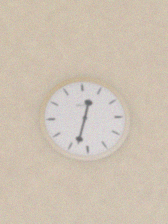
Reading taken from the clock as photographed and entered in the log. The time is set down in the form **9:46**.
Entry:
**12:33**
